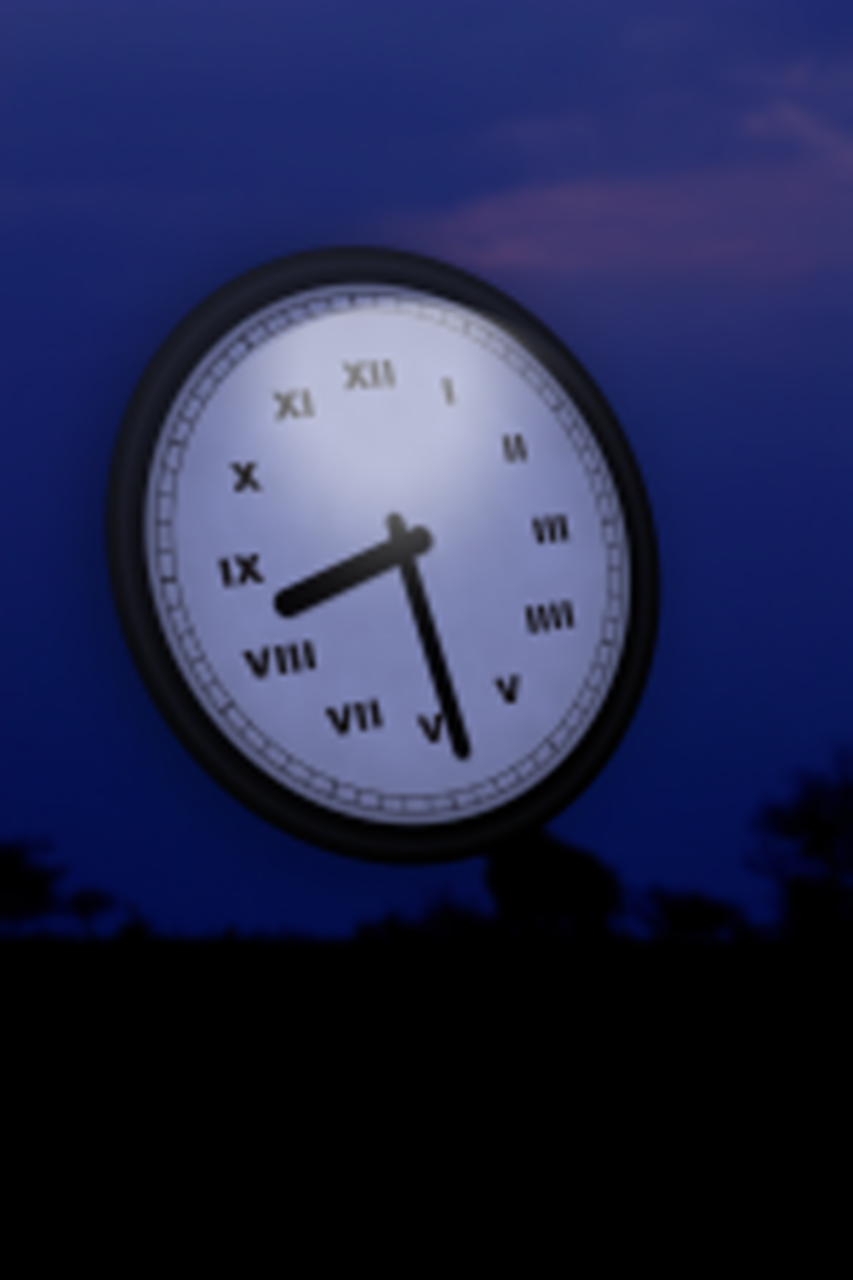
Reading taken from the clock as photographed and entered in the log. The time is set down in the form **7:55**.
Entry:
**8:29**
